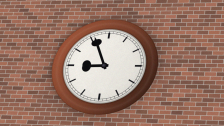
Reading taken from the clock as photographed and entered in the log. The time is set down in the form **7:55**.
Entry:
**8:56**
